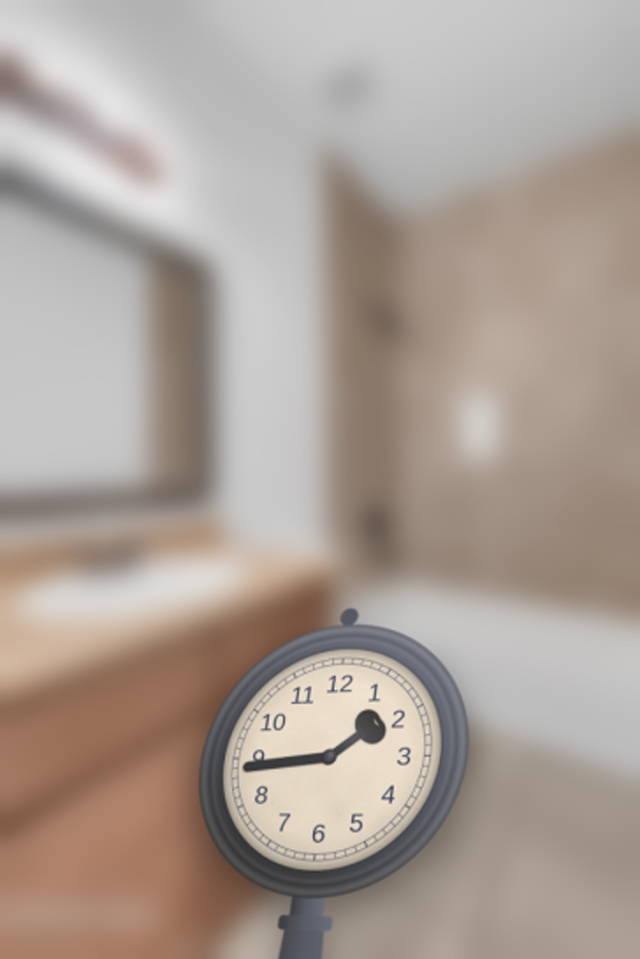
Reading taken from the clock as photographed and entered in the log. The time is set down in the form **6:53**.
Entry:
**1:44**
